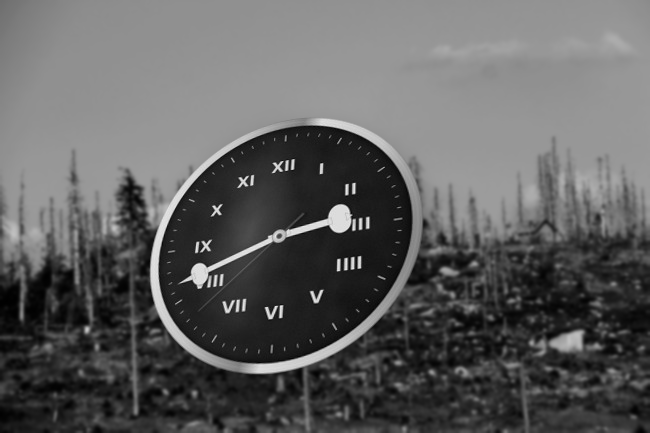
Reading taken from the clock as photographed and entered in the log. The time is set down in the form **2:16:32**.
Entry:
**2:41:38**
